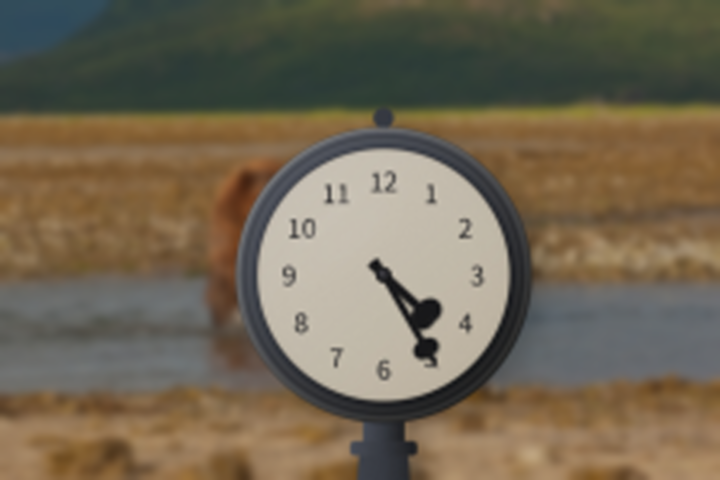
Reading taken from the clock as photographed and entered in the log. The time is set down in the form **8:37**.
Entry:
**4:25**
